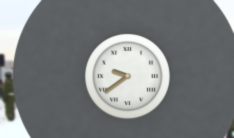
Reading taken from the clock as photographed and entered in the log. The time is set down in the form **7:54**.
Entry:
**9:39**
